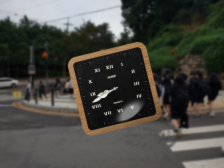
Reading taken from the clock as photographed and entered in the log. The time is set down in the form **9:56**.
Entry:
**8:42**
